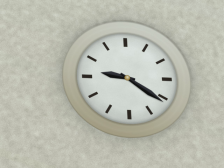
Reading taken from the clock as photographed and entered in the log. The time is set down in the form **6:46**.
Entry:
**9:21**
